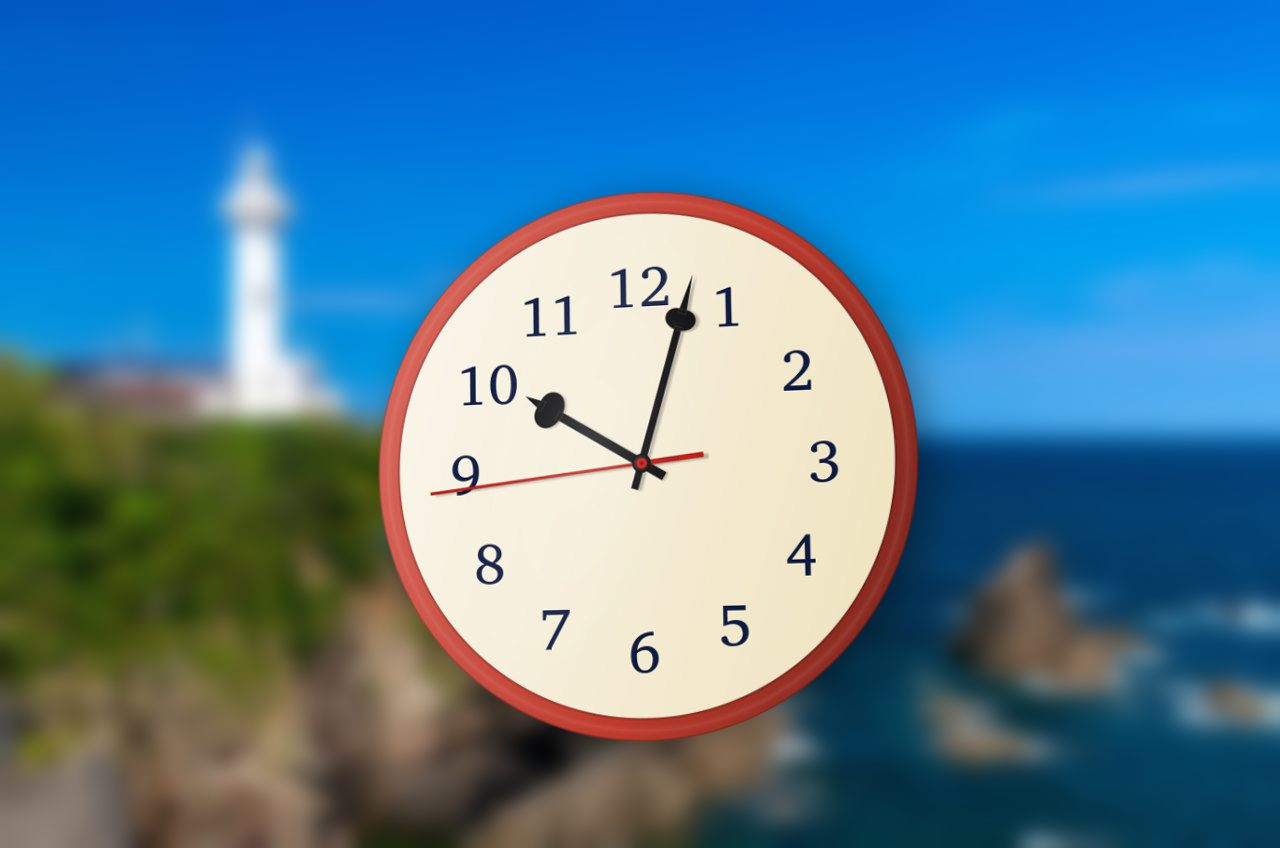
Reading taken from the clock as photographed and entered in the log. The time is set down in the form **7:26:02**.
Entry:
**10:02:44**
